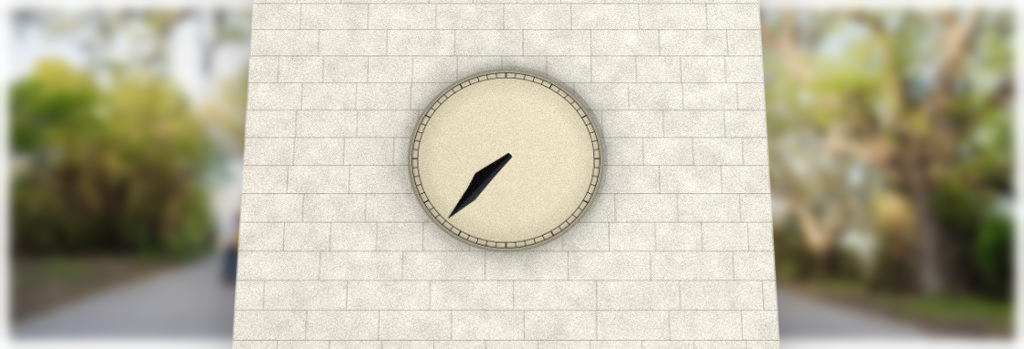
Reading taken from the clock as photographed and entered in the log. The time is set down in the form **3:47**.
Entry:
**7:37**
